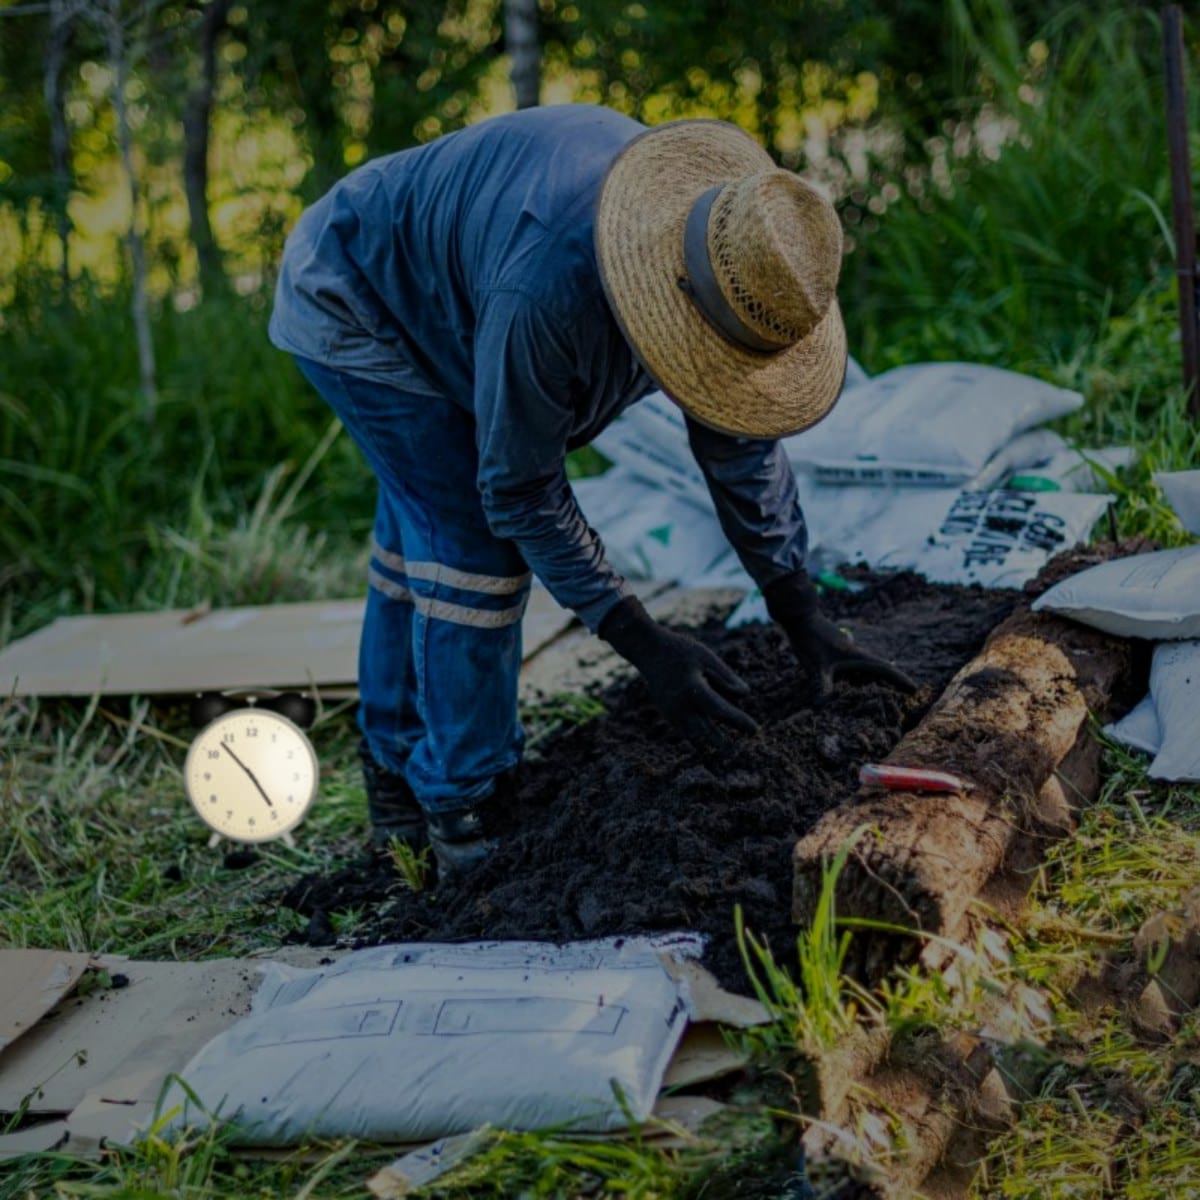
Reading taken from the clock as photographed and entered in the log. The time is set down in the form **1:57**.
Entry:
**4:53**
